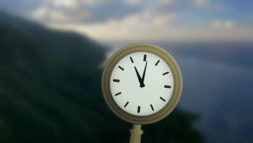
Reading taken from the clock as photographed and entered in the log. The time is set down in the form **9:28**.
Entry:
**11:01**
